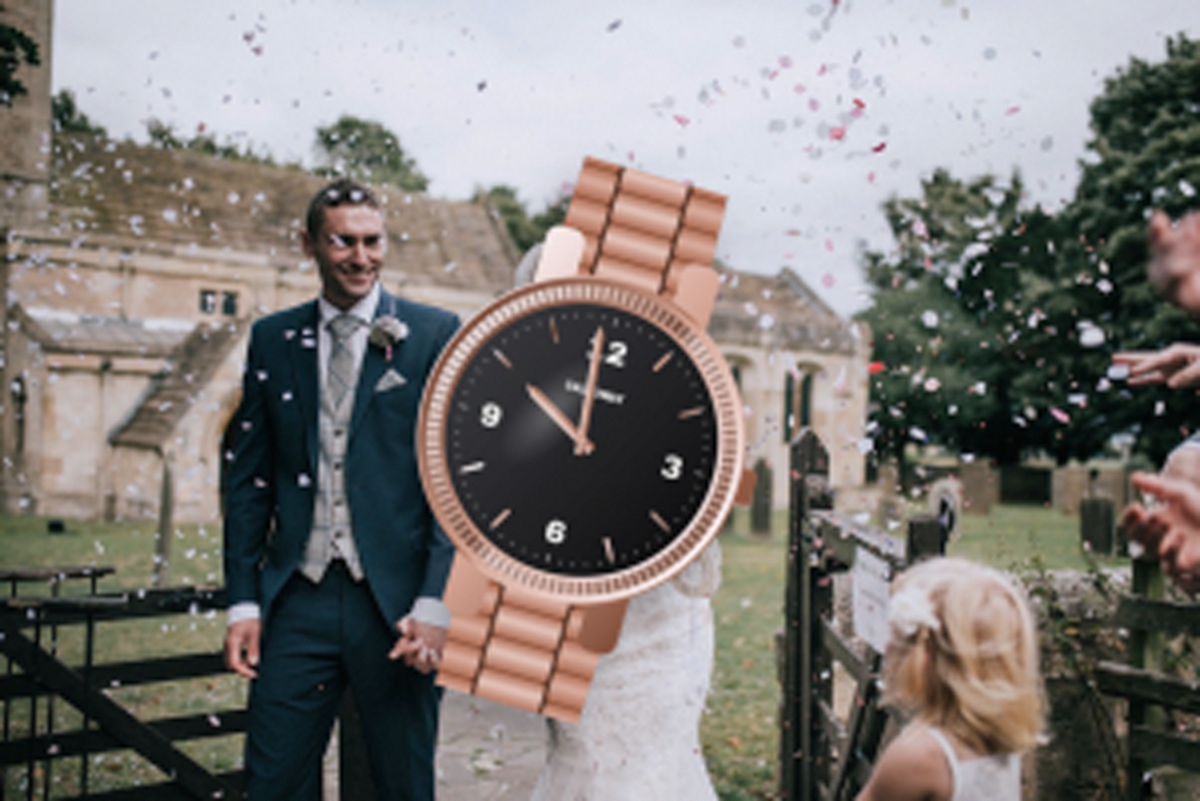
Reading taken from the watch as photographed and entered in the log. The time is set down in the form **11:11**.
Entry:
**9:59**
